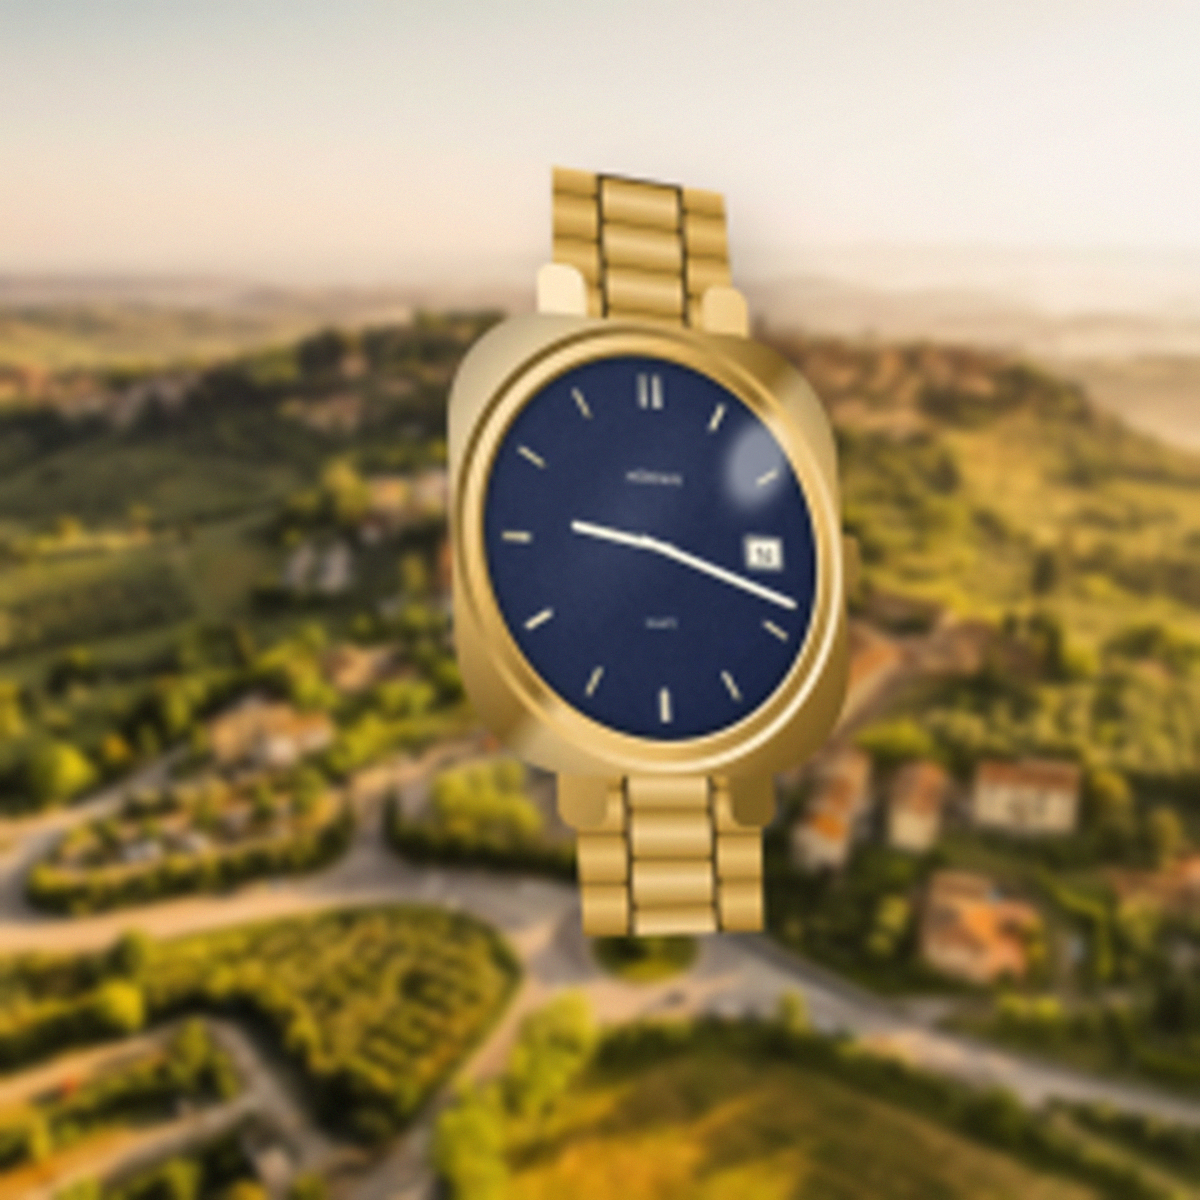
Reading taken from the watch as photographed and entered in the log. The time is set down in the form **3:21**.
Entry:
**9:18**
